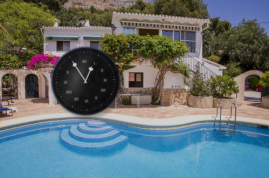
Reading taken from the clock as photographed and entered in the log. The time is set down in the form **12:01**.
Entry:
**12:55**
